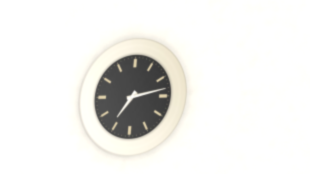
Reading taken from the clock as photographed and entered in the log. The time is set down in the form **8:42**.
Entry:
**7:13**
